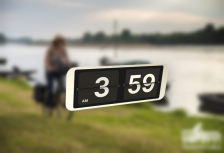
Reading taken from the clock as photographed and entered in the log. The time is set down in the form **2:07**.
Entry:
**3:59**
